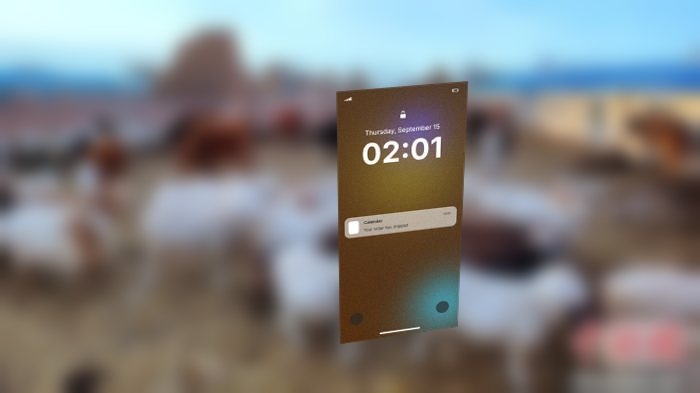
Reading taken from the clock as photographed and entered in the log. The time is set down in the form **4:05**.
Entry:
**2:01**
